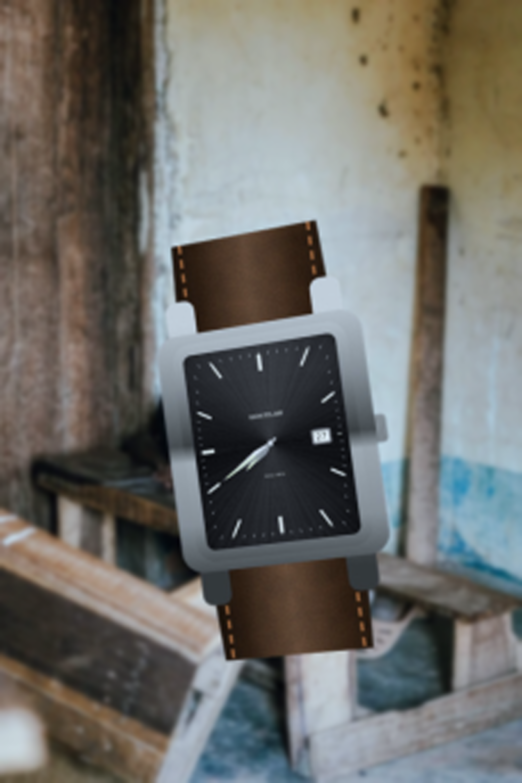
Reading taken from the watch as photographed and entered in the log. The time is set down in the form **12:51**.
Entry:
**7:40**
